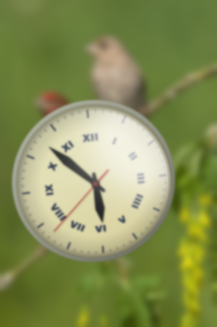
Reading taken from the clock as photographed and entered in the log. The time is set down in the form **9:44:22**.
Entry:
**5:52:38**
